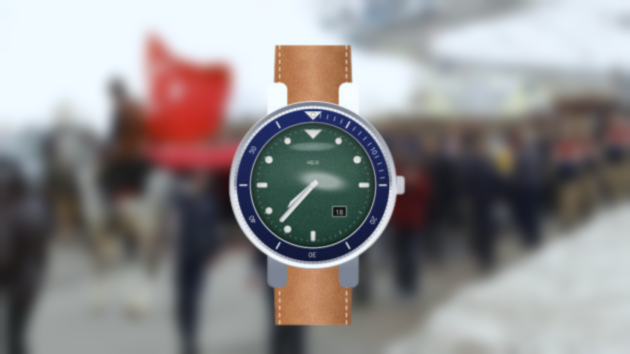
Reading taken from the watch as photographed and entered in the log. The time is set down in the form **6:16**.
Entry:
**7:37**
